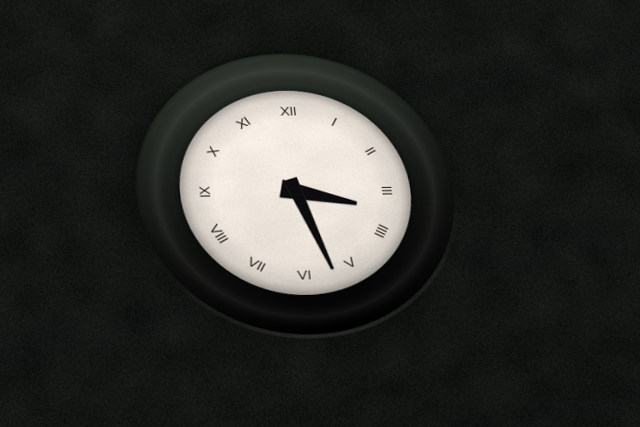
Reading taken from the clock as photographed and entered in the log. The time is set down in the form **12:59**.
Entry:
**3:27**
